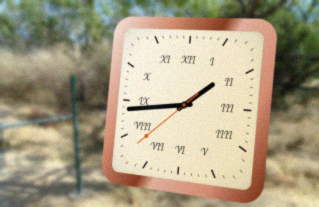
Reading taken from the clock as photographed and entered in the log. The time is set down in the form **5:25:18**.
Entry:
**1:43:38**
